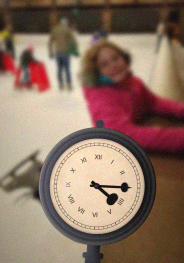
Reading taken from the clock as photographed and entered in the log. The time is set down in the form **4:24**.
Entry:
**4:15**
